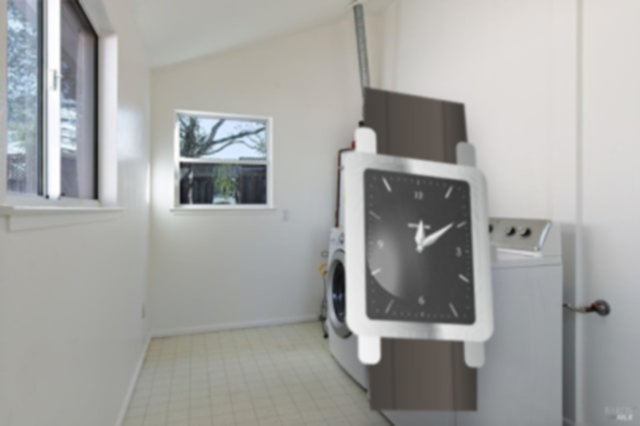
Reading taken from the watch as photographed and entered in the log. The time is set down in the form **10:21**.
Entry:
**12:09**
